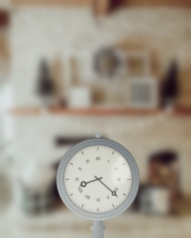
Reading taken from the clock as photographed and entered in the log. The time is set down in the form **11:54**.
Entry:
**8:22**
